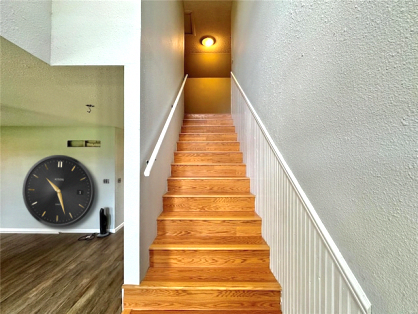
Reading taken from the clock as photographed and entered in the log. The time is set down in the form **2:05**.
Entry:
**10:27**
